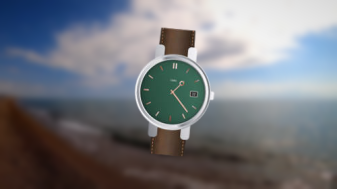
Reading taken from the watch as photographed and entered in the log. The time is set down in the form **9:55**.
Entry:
**1:23**
